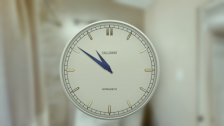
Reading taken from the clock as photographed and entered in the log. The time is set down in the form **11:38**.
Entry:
**10:51**
